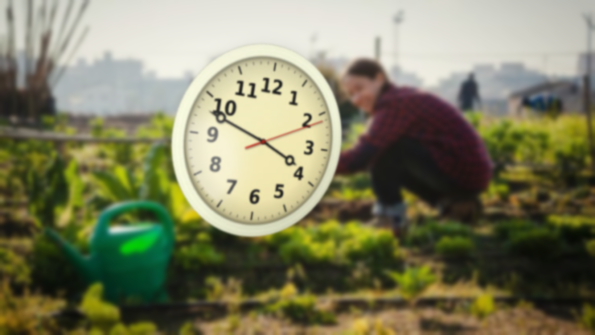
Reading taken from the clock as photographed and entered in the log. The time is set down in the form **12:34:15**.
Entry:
**3:48:11**
